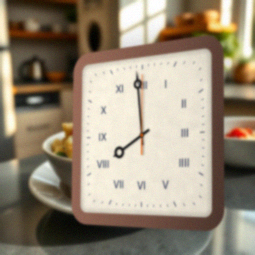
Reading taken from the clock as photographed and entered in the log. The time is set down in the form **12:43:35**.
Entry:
**7:59:00**
